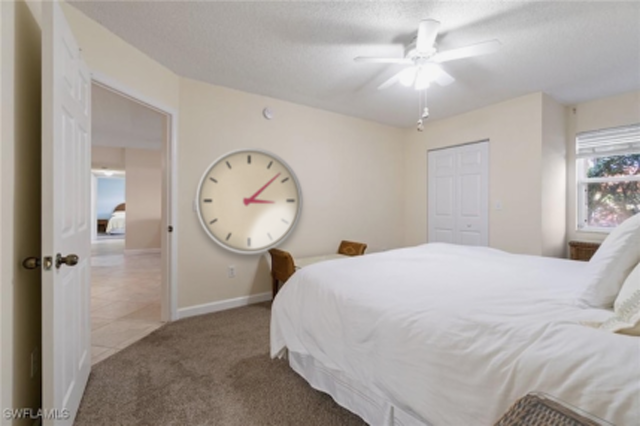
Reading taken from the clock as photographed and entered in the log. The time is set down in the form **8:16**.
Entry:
**3:08**
